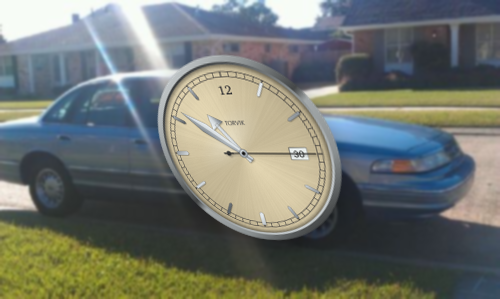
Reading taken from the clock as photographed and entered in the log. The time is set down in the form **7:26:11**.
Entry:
**10:51:15**
